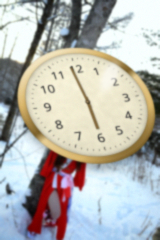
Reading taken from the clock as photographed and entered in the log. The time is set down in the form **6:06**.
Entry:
**5:59**
